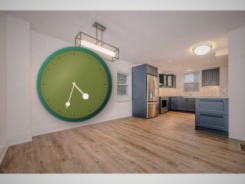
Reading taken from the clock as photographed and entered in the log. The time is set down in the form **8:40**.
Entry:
**4:33**
